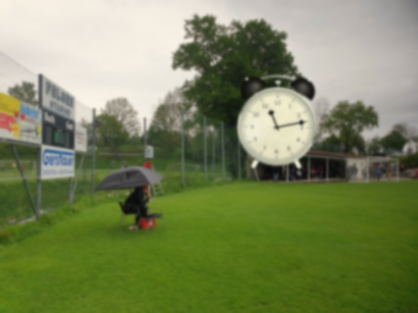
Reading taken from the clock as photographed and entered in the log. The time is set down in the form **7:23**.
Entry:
**11:13**
